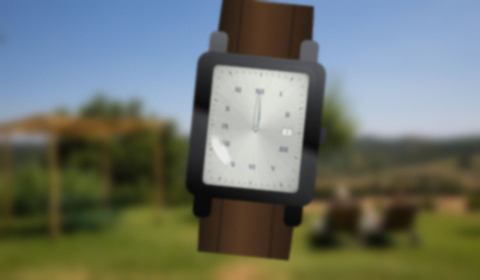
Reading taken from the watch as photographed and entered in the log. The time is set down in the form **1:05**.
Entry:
**12:00**
